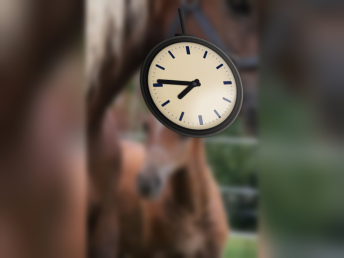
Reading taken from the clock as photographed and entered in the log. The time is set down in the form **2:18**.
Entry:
**7:46**
